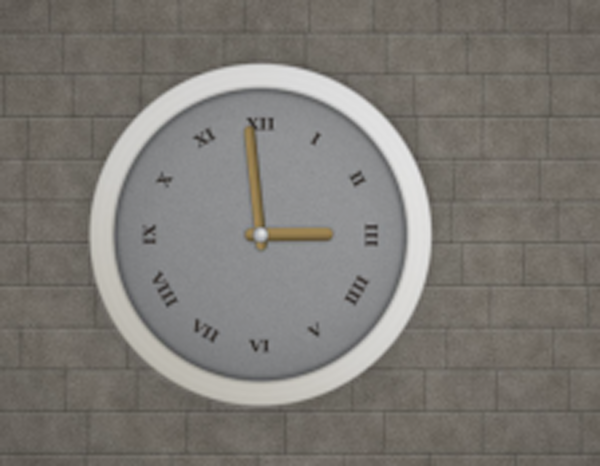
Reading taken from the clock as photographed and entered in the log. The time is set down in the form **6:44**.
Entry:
**2:59**
